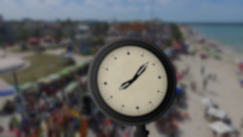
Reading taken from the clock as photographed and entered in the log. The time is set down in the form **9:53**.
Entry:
**8:08**
